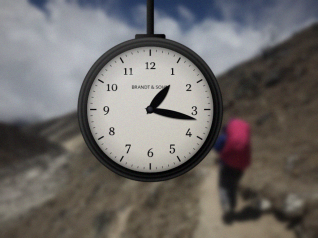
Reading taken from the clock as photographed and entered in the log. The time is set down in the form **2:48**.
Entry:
**1:17**
